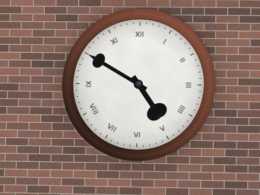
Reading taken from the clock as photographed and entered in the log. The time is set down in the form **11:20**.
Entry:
**4:50**
